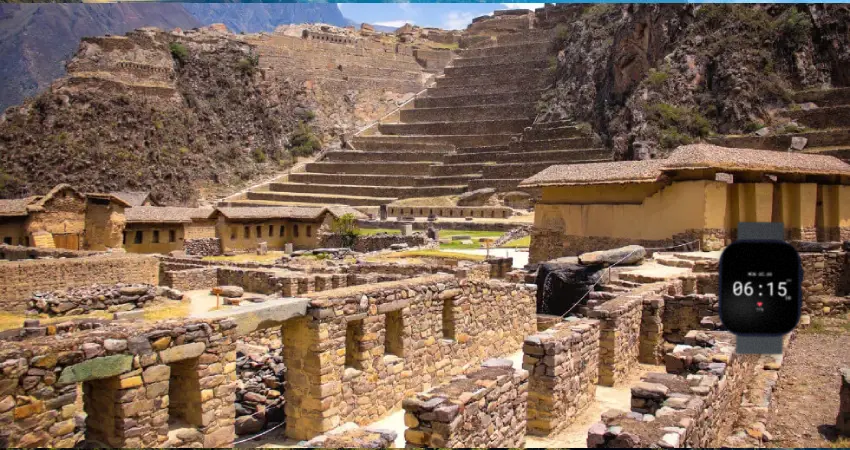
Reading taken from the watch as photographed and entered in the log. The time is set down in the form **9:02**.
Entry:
**6:15**
